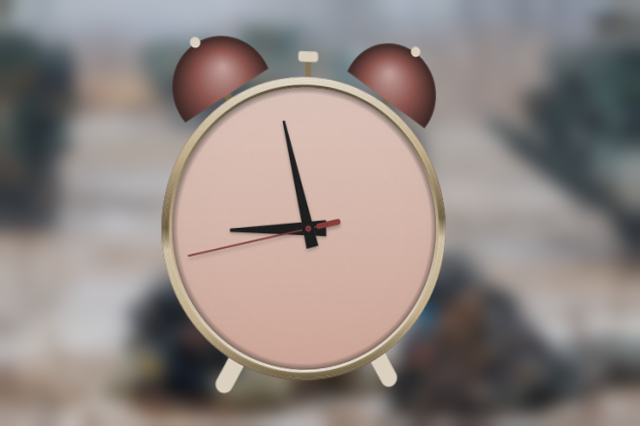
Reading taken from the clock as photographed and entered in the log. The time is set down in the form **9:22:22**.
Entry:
**8:57:43**
